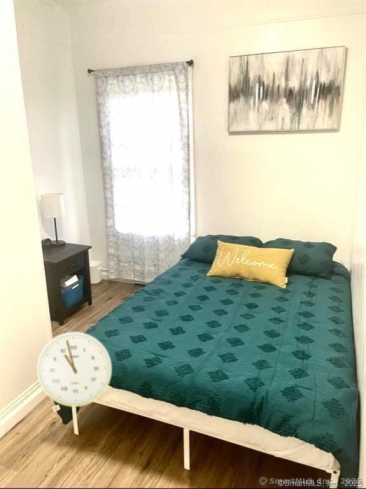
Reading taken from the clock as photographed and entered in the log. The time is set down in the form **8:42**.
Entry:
**10:58**
